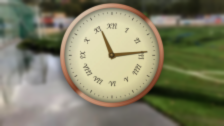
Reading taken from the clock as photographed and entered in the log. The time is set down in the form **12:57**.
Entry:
**11:14**
